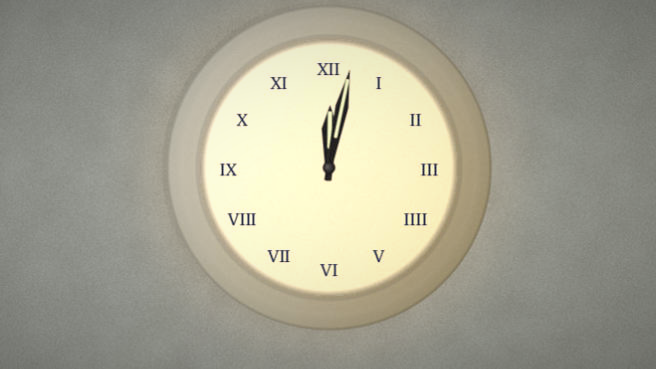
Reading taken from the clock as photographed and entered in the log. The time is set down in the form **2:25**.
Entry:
**12:02**
